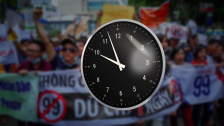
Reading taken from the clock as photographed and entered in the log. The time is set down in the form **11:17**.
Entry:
**9:57**
